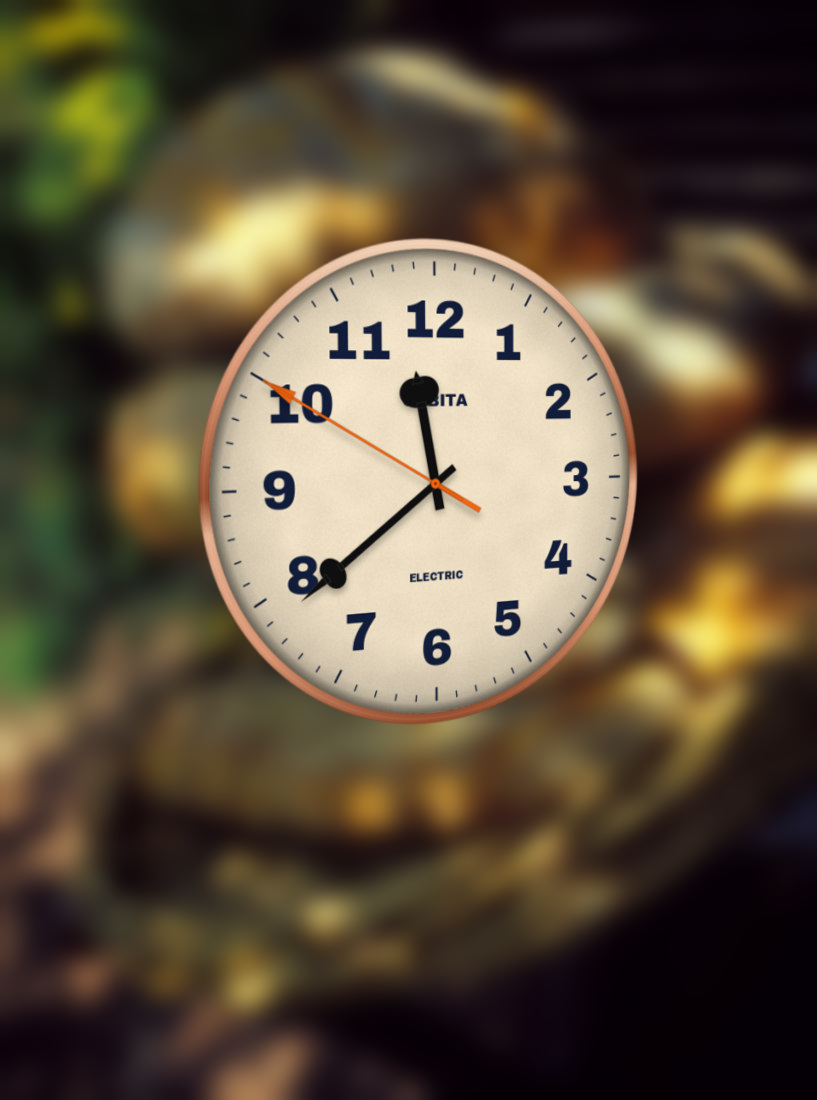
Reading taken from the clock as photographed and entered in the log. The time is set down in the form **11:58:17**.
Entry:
**11:38:50**
